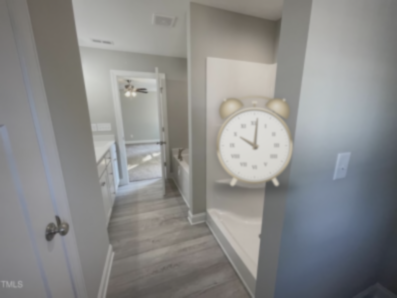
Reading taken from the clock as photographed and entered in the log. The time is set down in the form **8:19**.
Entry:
**10:01**
